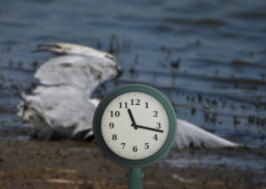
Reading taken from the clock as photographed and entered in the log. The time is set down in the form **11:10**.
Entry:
**11:17**
